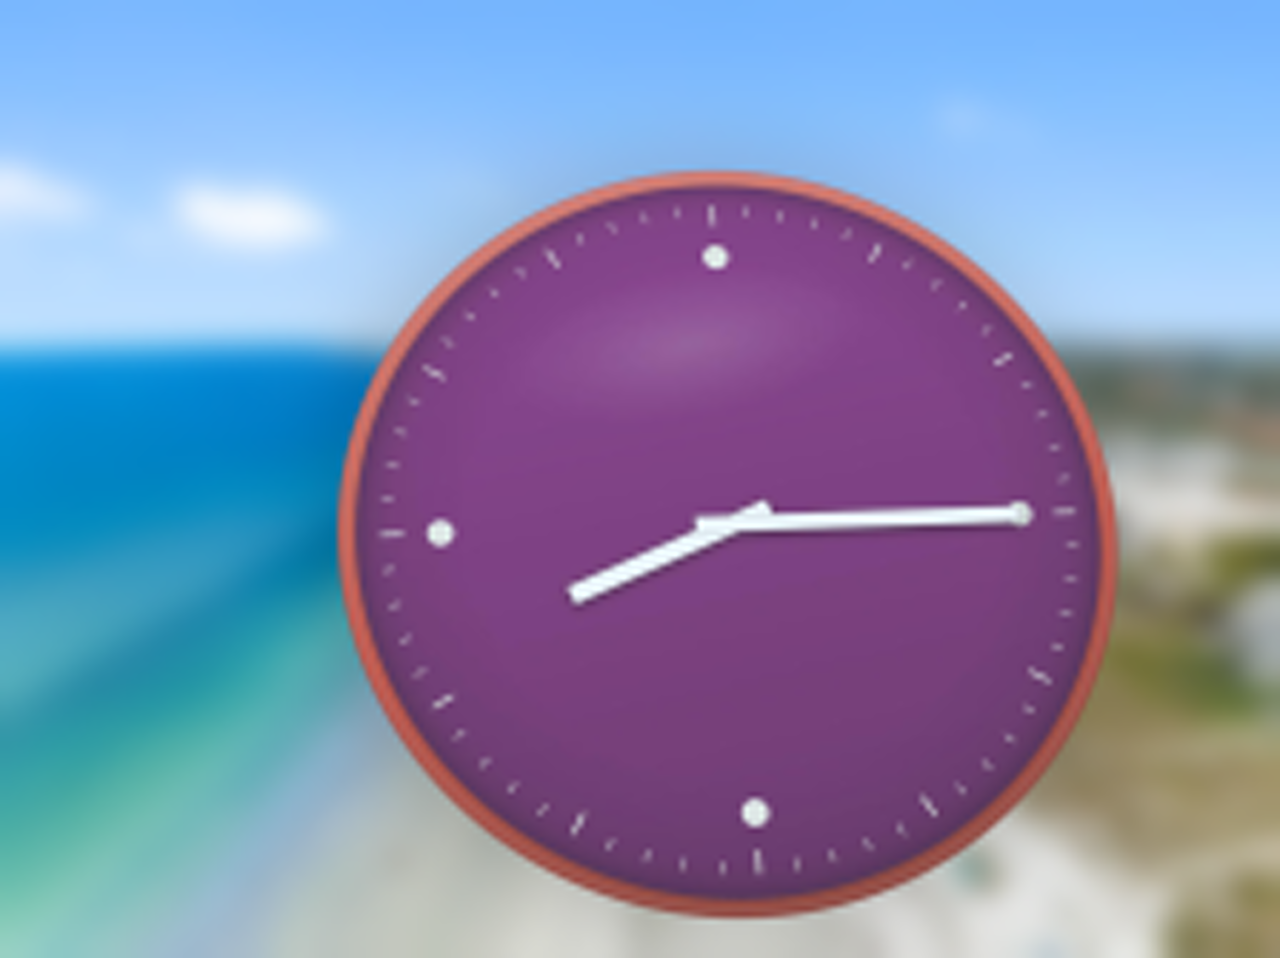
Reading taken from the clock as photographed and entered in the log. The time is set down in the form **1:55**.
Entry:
**8:15**
